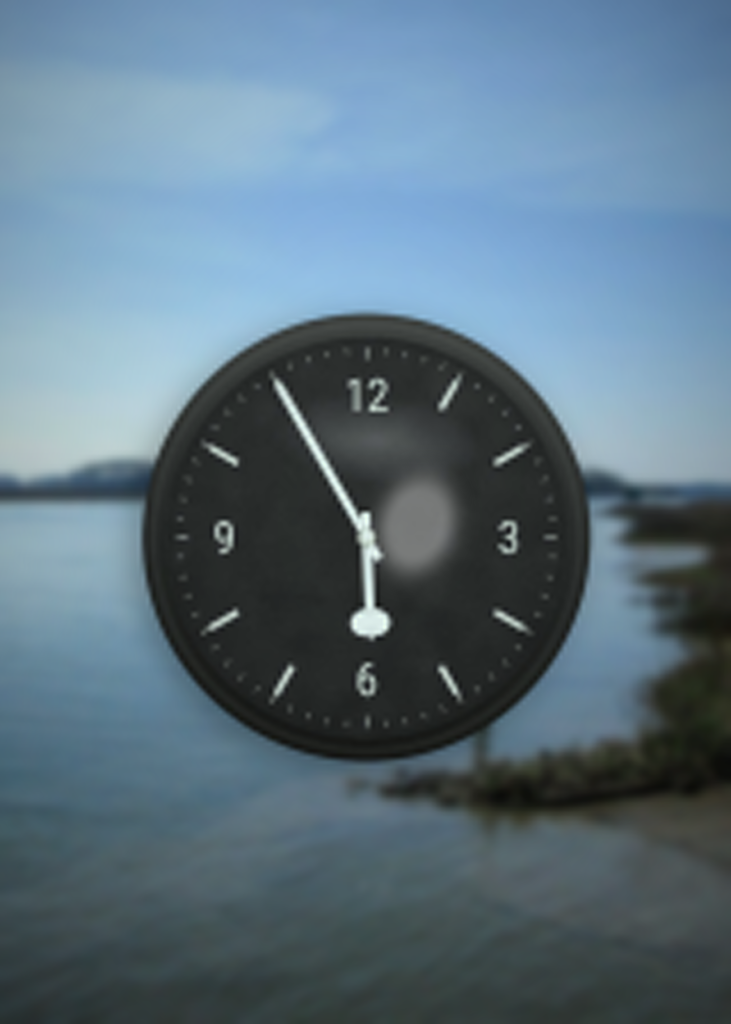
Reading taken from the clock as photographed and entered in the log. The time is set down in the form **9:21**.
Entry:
**5:55**
